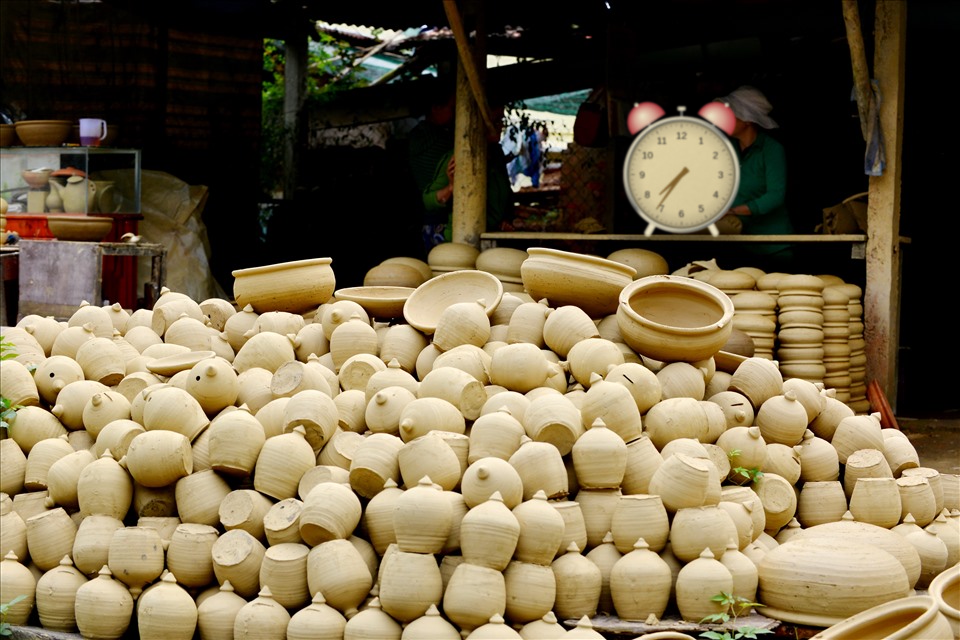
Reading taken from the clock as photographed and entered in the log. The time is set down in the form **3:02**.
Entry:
**7:36**
